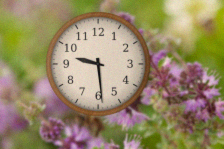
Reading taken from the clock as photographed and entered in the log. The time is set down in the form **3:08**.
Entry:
**9:29**
